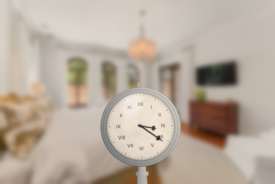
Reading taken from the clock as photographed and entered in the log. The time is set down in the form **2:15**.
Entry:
**3:21**
